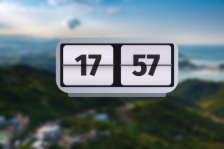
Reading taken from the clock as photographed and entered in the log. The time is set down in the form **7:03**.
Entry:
**17:57**
